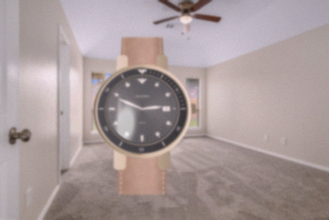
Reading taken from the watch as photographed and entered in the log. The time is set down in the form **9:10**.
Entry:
**2:49**
